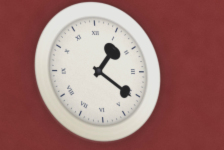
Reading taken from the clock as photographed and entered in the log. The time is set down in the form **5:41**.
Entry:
**1:21**
